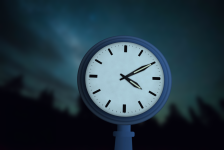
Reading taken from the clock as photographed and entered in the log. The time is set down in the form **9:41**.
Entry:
**4:10**
